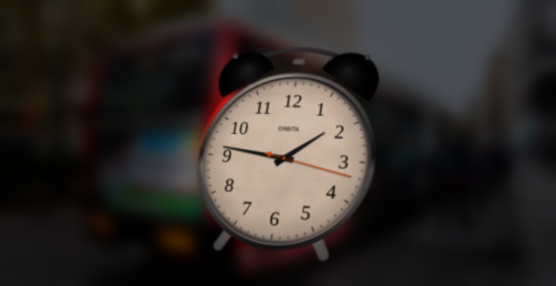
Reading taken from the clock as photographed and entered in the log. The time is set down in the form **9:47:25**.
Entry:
**1:46:17**
